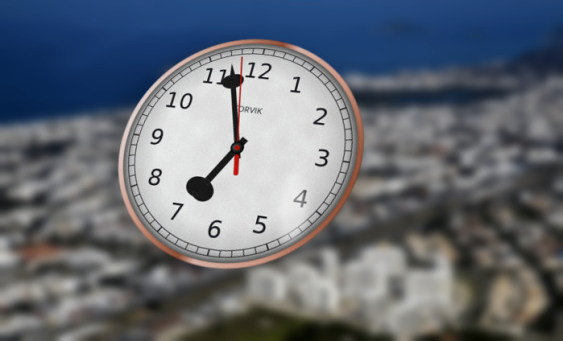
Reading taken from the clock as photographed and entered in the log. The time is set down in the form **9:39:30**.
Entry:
**6:56:58**
